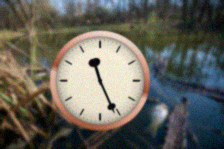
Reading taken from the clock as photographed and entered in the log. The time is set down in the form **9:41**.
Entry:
**11:26**
